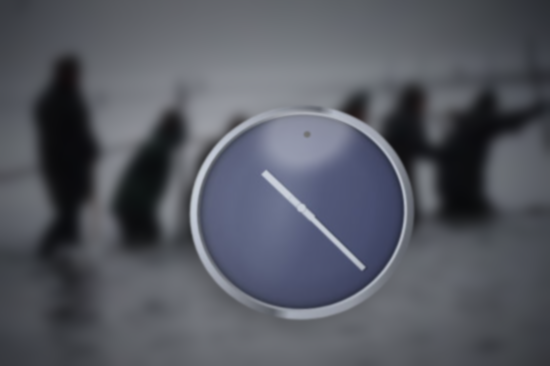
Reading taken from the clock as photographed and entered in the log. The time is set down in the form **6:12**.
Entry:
**10:22**
